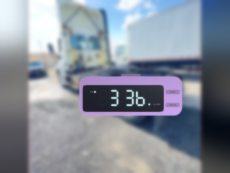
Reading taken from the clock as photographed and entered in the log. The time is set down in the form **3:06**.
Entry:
**3:36**
